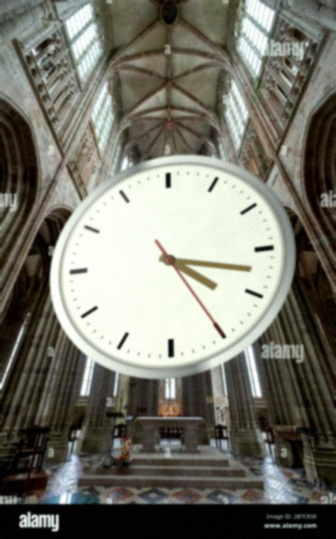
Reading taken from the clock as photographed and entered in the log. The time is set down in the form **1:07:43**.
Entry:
**4:17:25**
